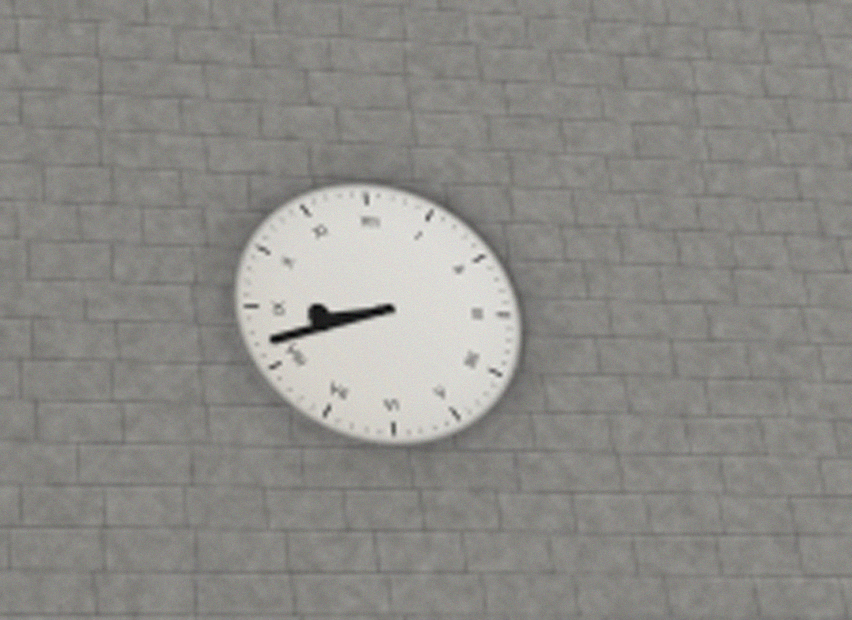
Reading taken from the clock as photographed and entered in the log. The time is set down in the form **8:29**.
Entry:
**8:42**
